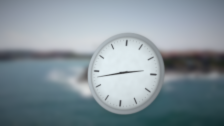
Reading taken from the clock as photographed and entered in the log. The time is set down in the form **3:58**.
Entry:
**2:43**
